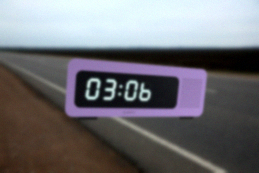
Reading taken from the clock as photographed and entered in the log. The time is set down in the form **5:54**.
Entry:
**3:06**
